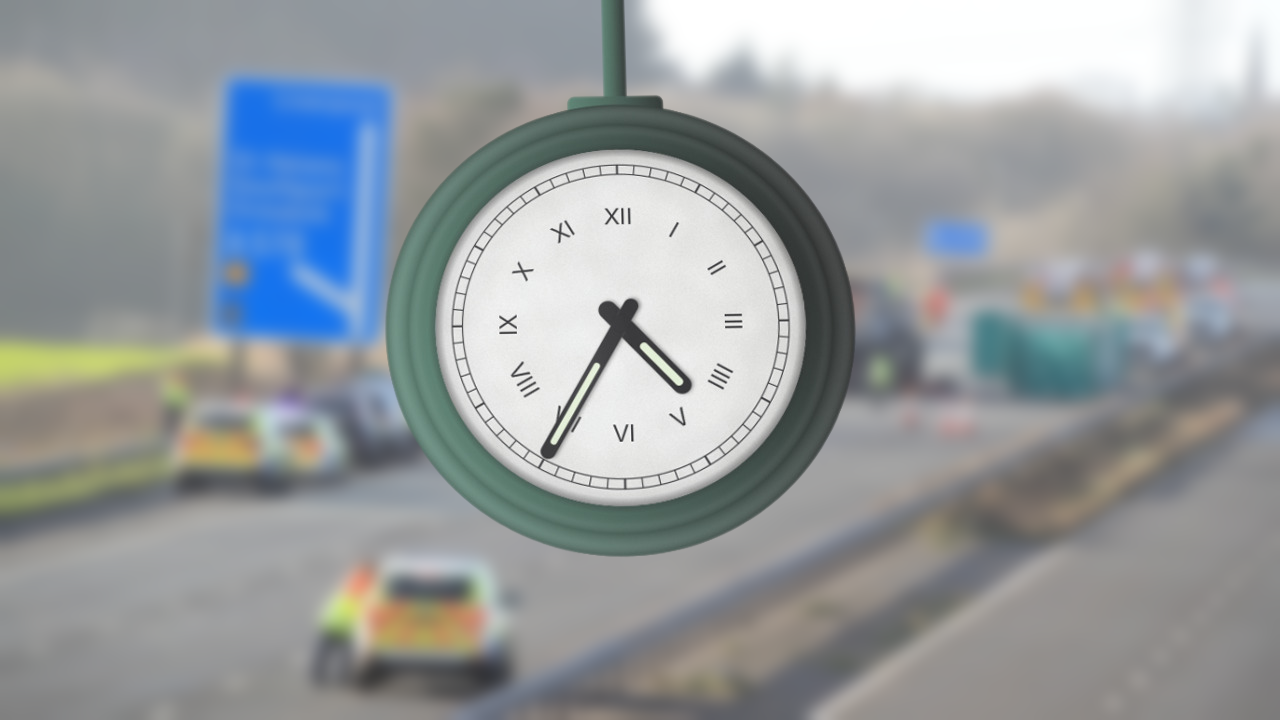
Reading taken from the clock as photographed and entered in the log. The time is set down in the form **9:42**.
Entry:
**4:35**
